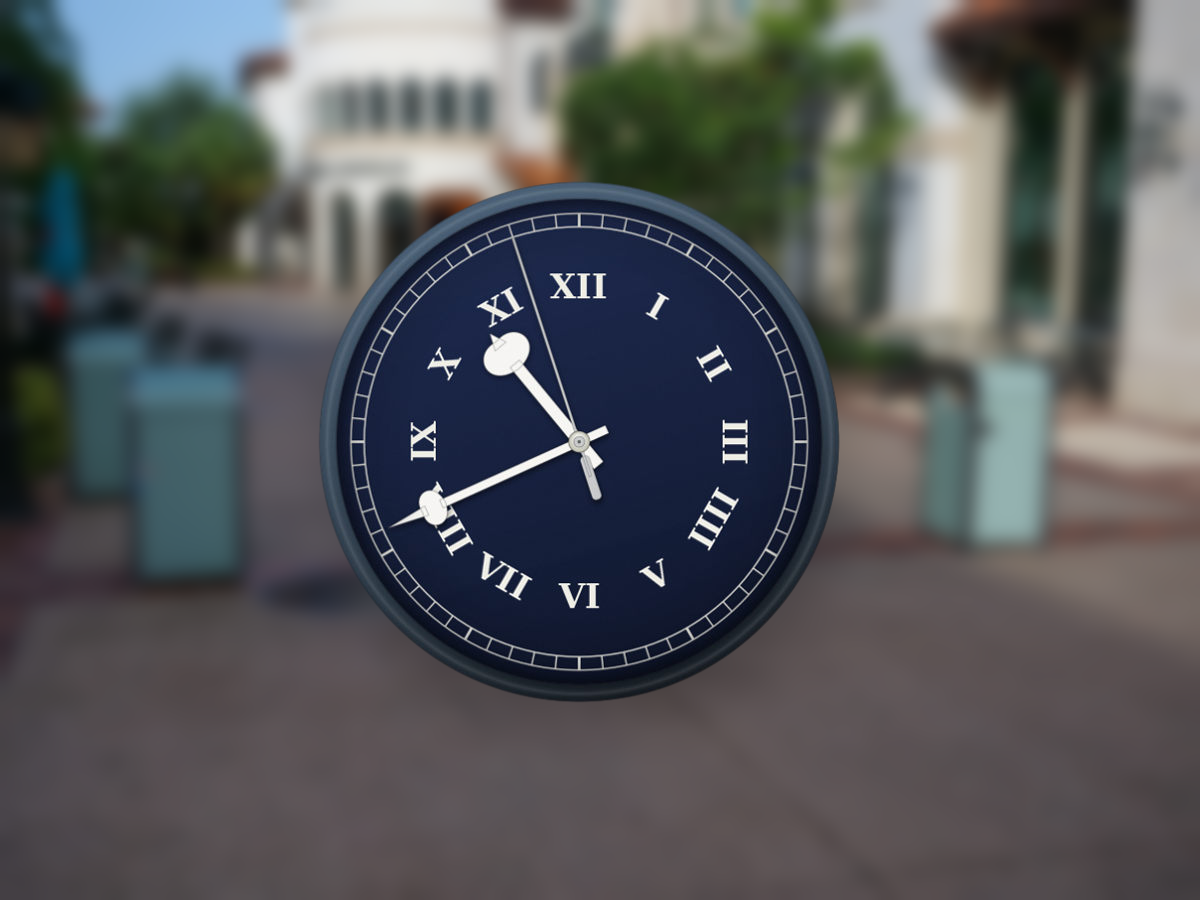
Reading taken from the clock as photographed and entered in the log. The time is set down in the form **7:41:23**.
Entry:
**10:40:57**
